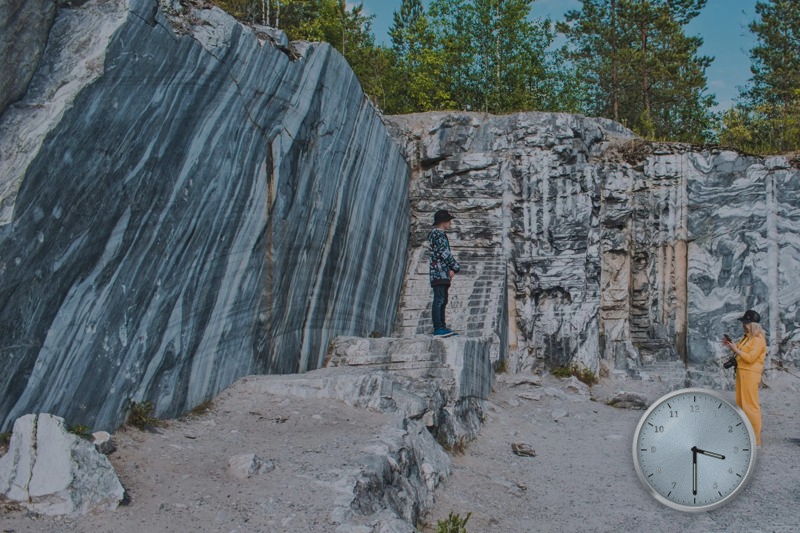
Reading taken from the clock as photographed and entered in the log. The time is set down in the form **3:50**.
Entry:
**3:30**
